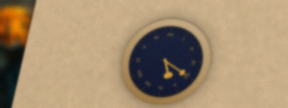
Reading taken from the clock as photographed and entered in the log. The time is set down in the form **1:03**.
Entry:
**5:20**
